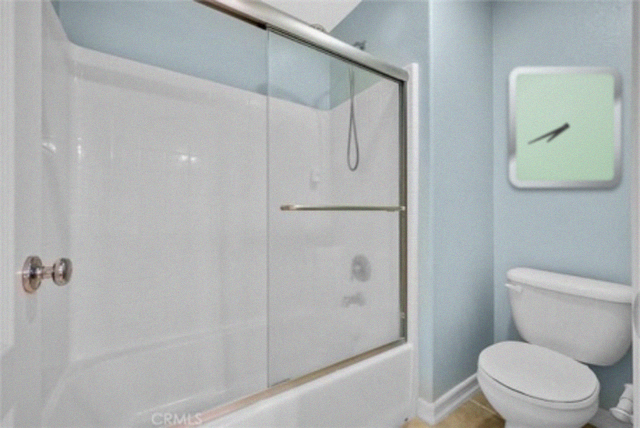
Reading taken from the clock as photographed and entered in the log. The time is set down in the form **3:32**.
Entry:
**7:41**
